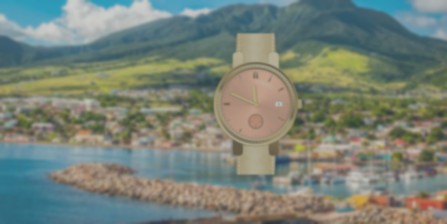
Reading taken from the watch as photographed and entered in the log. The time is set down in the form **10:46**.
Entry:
**11:49**
